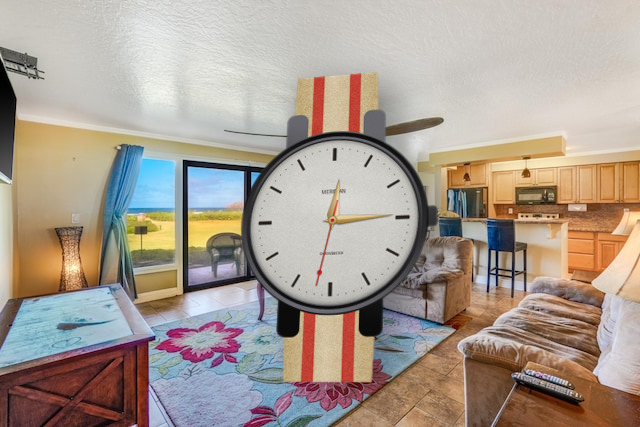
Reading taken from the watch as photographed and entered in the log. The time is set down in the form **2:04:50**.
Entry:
**12:14:32**
